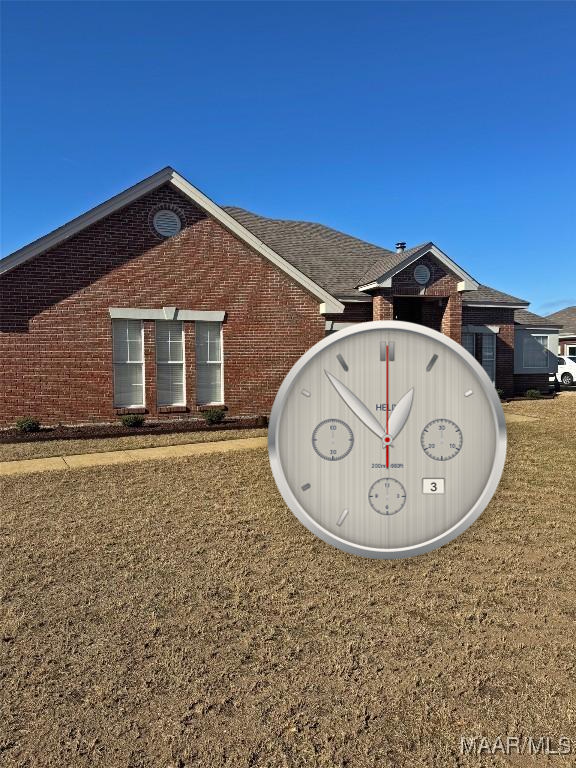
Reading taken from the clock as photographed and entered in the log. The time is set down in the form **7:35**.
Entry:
**12:53**
